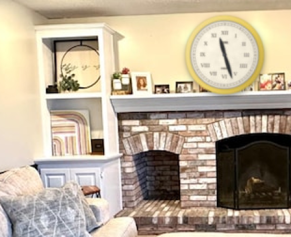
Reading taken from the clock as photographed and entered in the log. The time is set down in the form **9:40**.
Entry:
**11:27**
